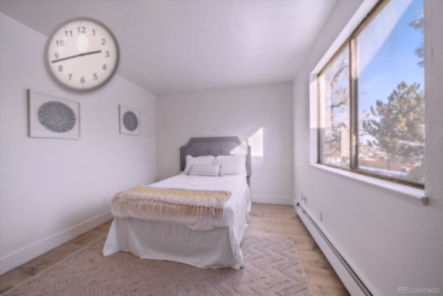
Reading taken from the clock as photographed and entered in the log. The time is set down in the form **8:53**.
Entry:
**2:43**
